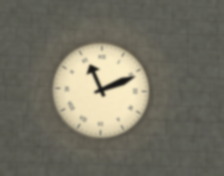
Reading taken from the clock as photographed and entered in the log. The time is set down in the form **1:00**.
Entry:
**11:11**
